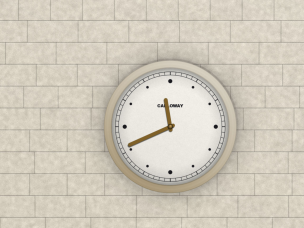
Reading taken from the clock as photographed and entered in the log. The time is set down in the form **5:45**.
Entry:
**11:41**
